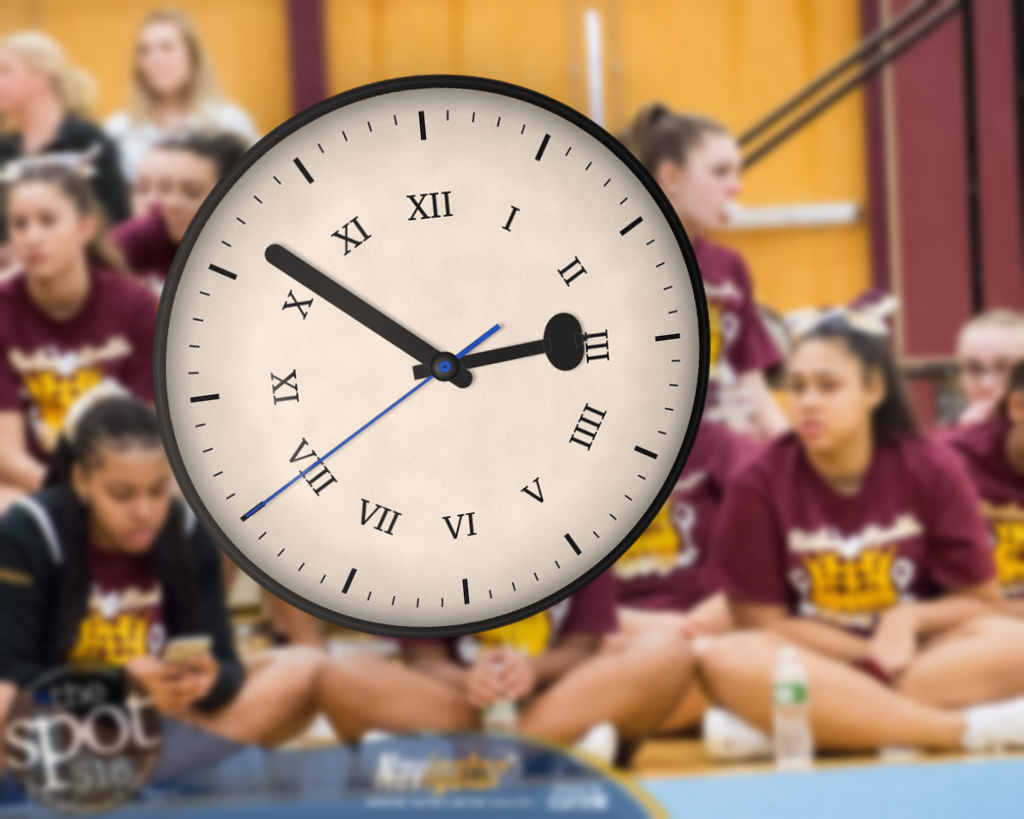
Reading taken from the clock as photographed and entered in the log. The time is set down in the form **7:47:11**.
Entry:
**2:51:40**
